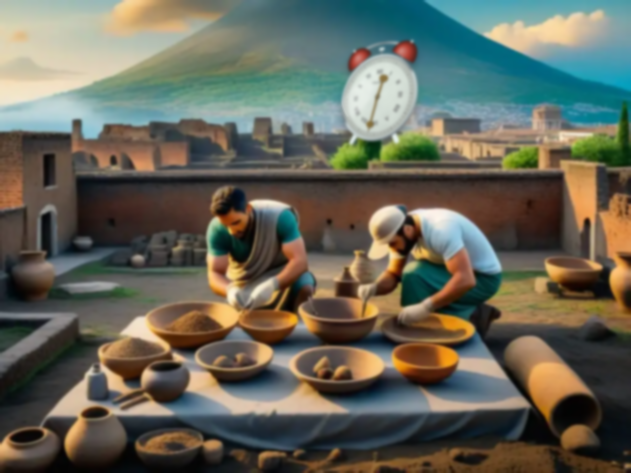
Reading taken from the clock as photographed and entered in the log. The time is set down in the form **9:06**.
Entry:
**12:32**
